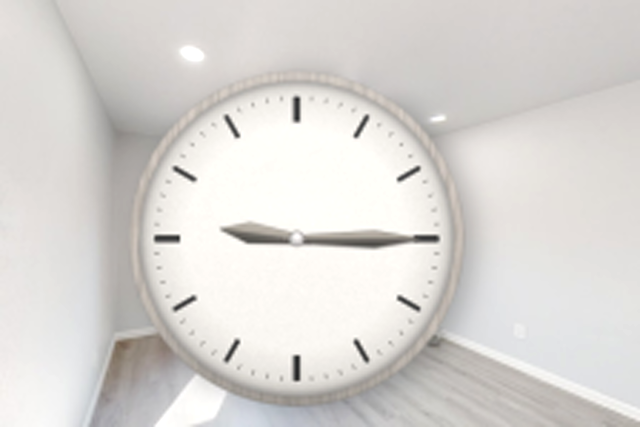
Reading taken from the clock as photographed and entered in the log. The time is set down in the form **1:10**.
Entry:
**9:15**
